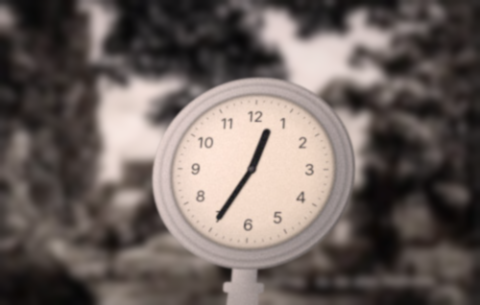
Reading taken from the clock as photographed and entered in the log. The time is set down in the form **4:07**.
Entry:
**12:35**
